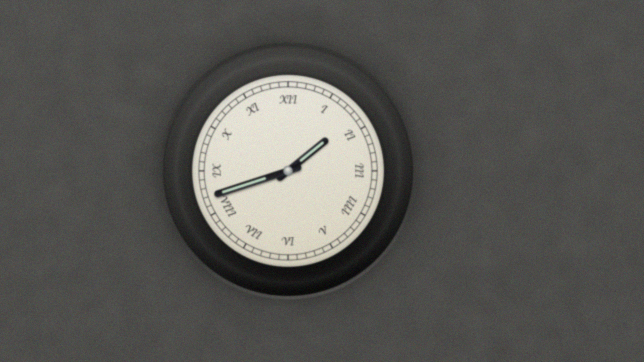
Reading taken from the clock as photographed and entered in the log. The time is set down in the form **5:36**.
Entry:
**1:42**
